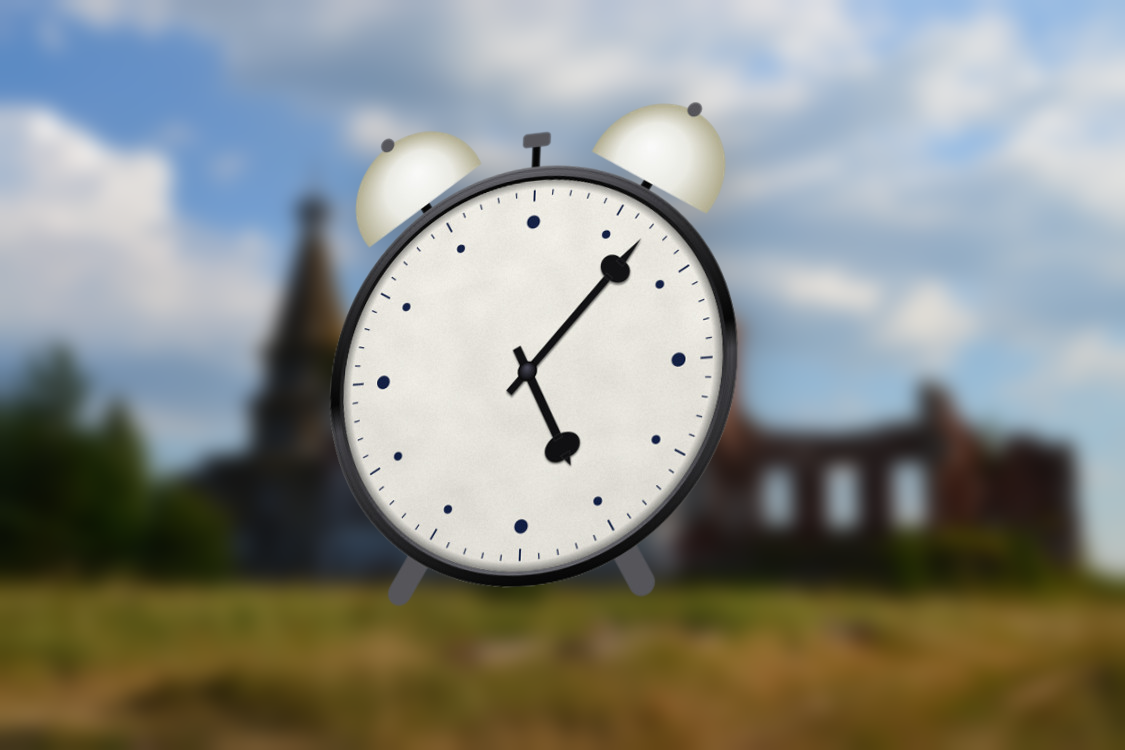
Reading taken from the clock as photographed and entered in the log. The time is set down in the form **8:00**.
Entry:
**5:07**
